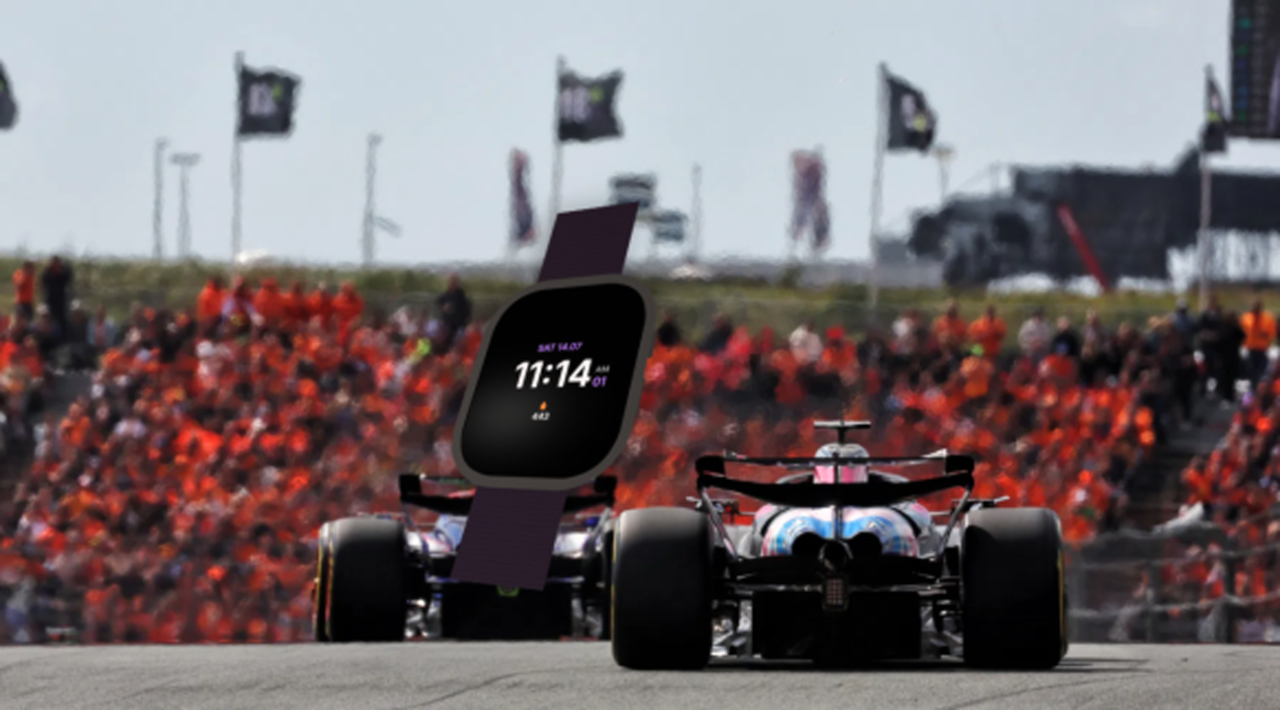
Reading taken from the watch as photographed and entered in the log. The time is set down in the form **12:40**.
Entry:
**11:14**
